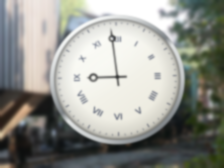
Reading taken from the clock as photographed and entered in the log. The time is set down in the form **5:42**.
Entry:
**8:59**
